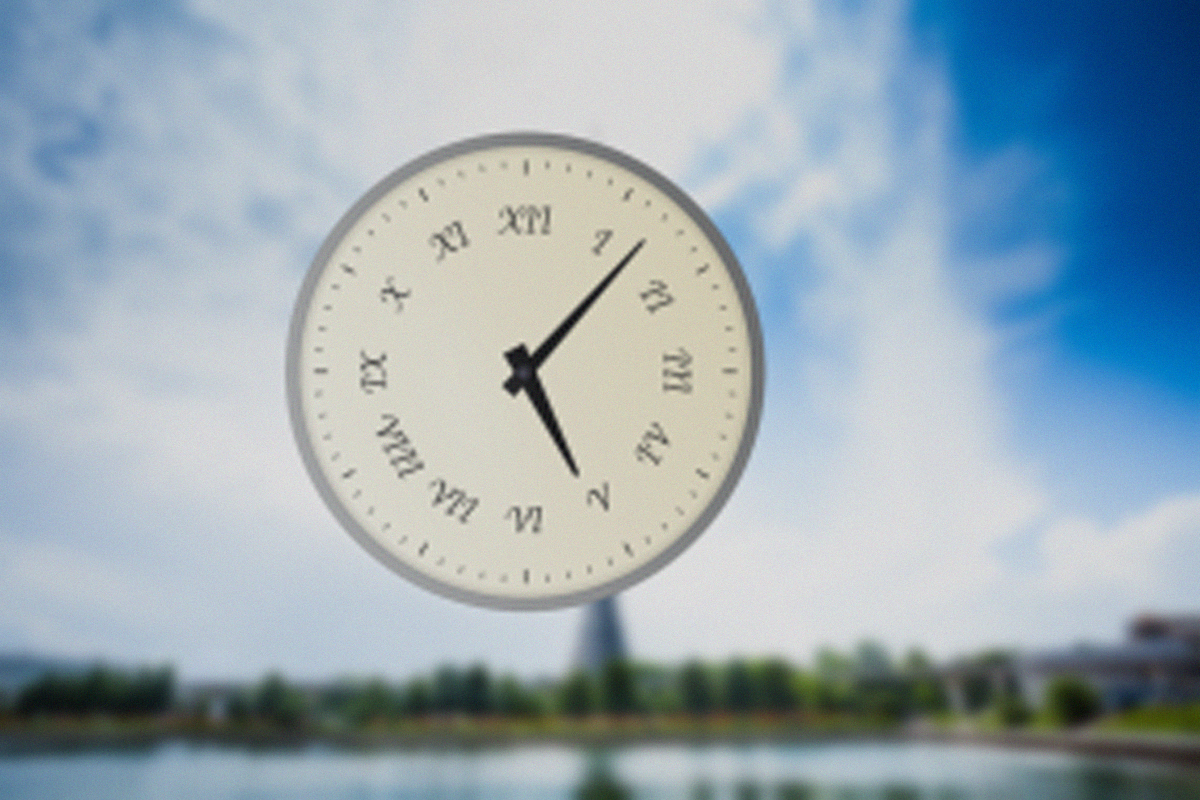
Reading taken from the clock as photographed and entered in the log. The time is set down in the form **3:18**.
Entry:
**5:07**
